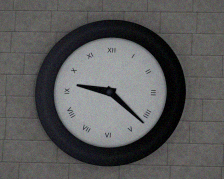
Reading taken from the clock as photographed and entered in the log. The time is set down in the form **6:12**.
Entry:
**9:22**
